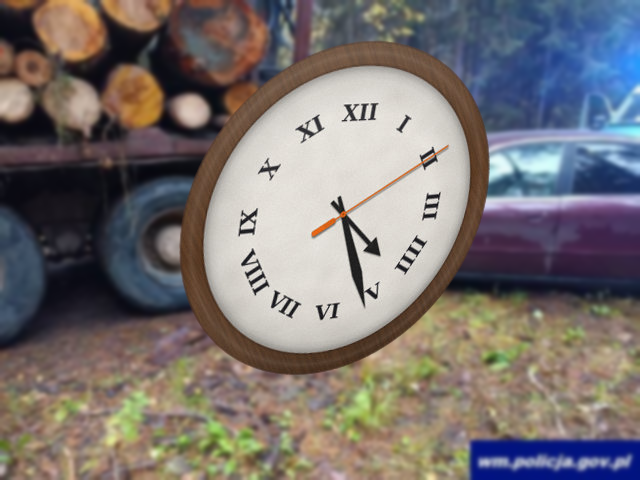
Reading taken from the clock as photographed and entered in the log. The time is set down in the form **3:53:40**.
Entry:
**4:26:10**
